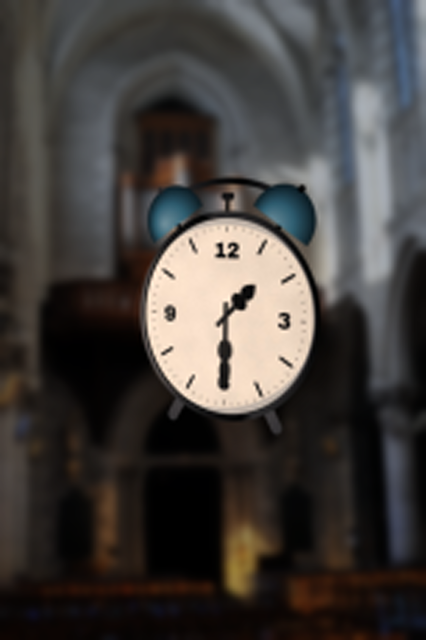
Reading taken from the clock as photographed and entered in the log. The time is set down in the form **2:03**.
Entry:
**1:30**
